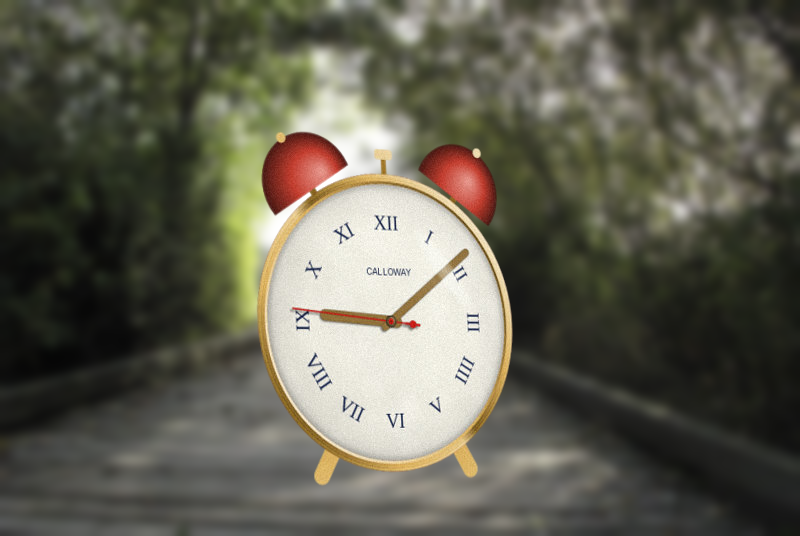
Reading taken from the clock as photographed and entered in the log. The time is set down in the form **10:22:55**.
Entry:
**9:08:46**
